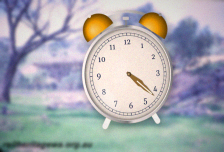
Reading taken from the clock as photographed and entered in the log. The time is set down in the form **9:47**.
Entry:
**4:22**
